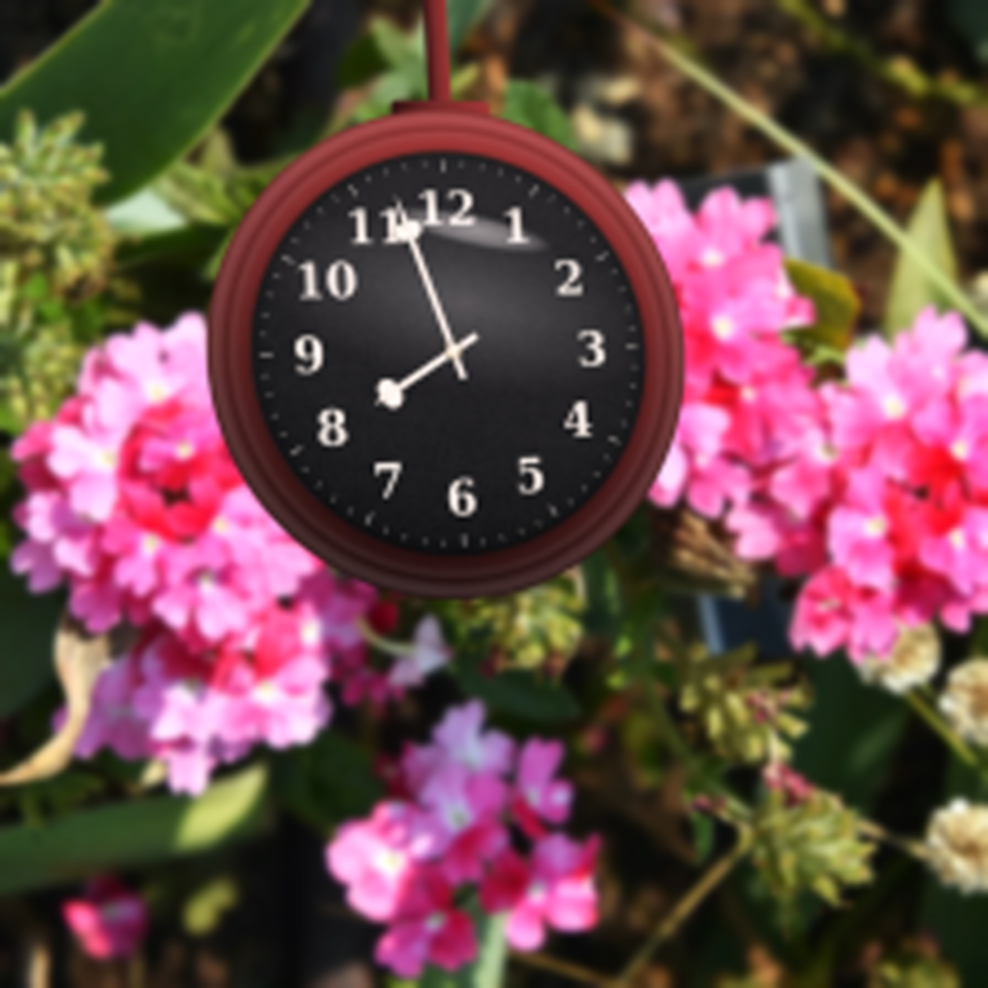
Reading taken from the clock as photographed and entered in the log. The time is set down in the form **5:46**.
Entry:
**7:57**
